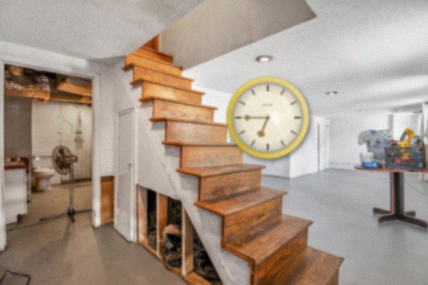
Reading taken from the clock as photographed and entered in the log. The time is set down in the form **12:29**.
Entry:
**6:45**
